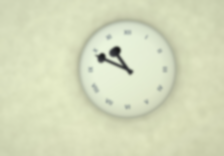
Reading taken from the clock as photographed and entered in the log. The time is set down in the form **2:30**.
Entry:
**10:49**
